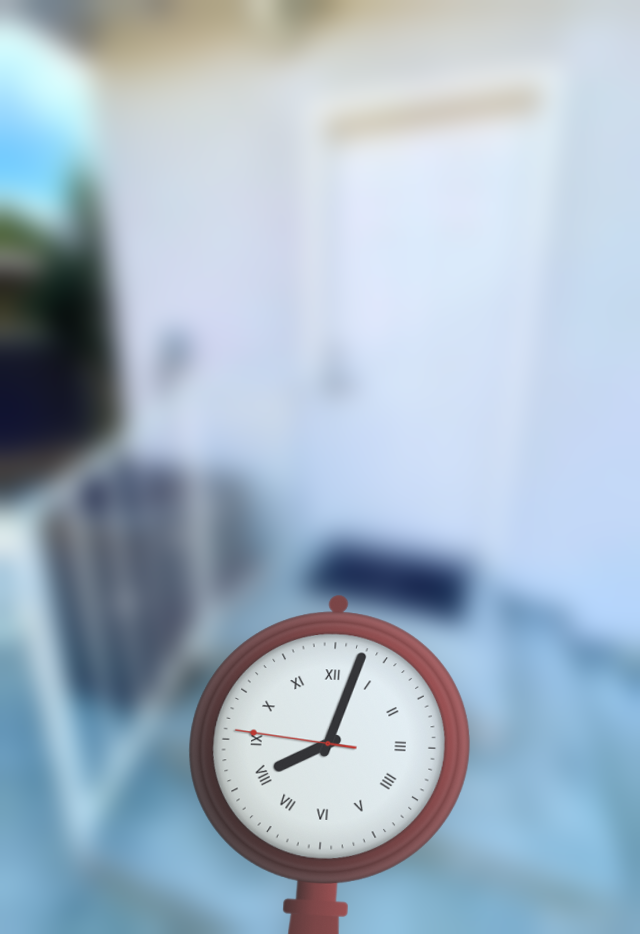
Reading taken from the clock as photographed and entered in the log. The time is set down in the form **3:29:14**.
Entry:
**8:02:46**
